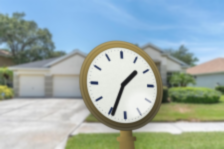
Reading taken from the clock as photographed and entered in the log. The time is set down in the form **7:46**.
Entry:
**1:34**
